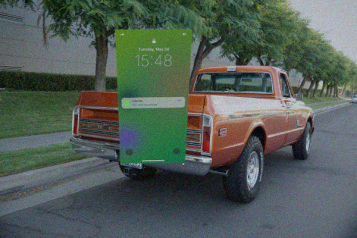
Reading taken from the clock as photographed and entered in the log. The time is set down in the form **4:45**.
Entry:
**15:48**
